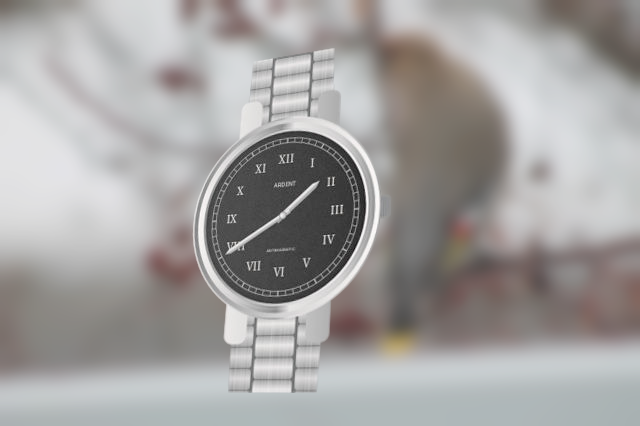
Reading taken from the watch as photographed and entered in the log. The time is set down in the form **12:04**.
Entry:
**1:40**
